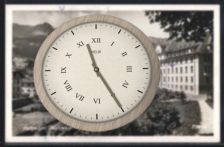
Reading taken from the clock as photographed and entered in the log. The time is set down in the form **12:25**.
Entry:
**11:25**
